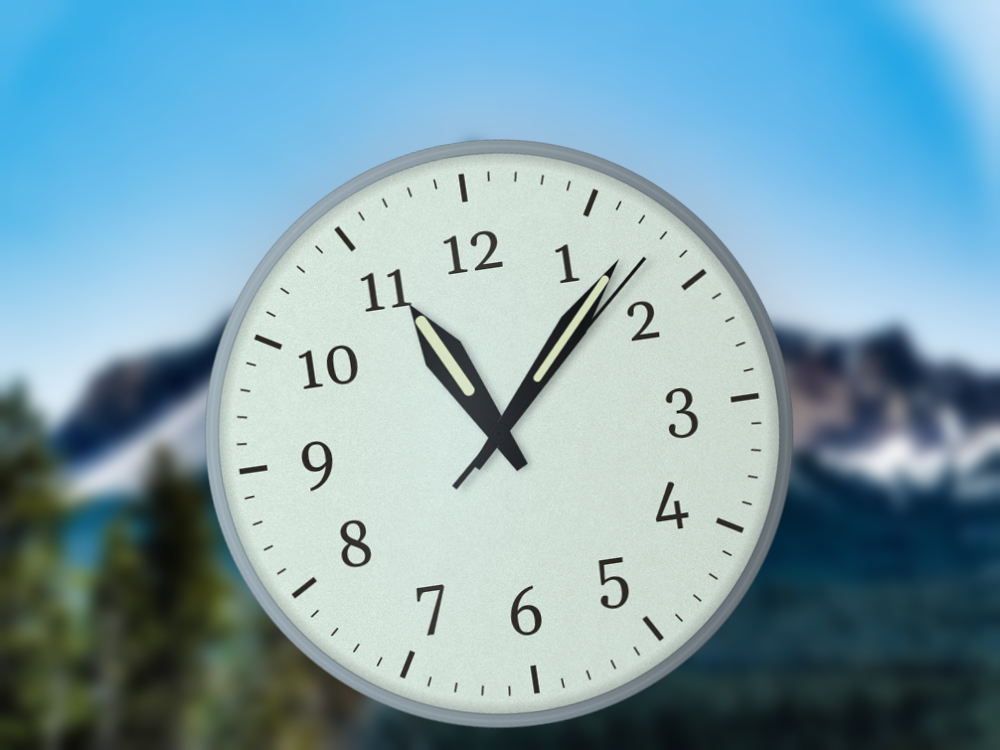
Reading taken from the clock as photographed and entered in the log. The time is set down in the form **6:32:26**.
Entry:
**11:07:08**
